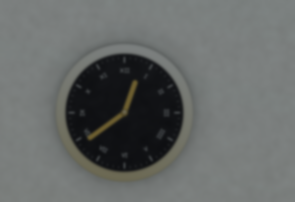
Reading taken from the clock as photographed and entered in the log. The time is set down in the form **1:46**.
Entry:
**12:39**
